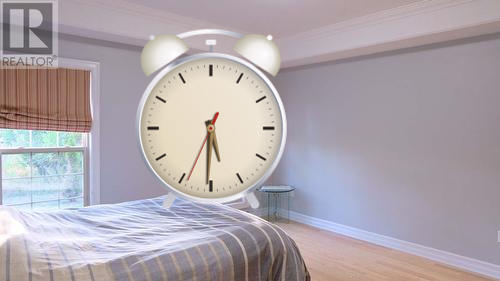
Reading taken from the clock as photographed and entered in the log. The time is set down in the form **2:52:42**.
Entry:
**5:30:34**
